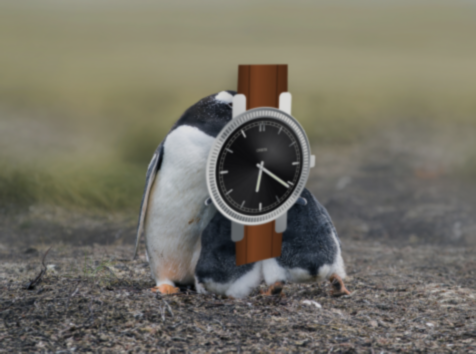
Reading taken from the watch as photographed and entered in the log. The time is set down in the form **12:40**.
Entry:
**6:21**
